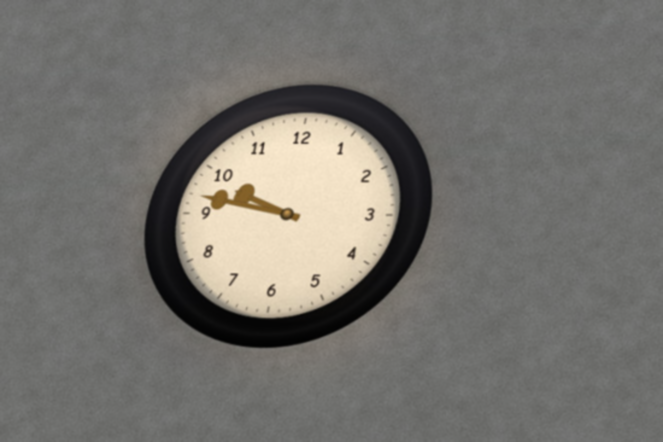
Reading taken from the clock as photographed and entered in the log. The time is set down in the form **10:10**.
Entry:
**9:47**
